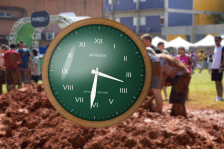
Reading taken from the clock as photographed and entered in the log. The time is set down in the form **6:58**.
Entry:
**3:31**
